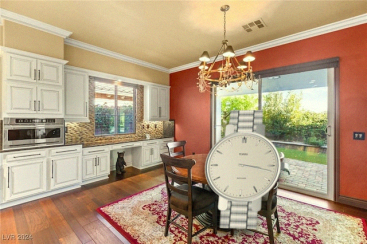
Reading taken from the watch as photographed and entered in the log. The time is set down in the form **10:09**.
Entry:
**3:17**
